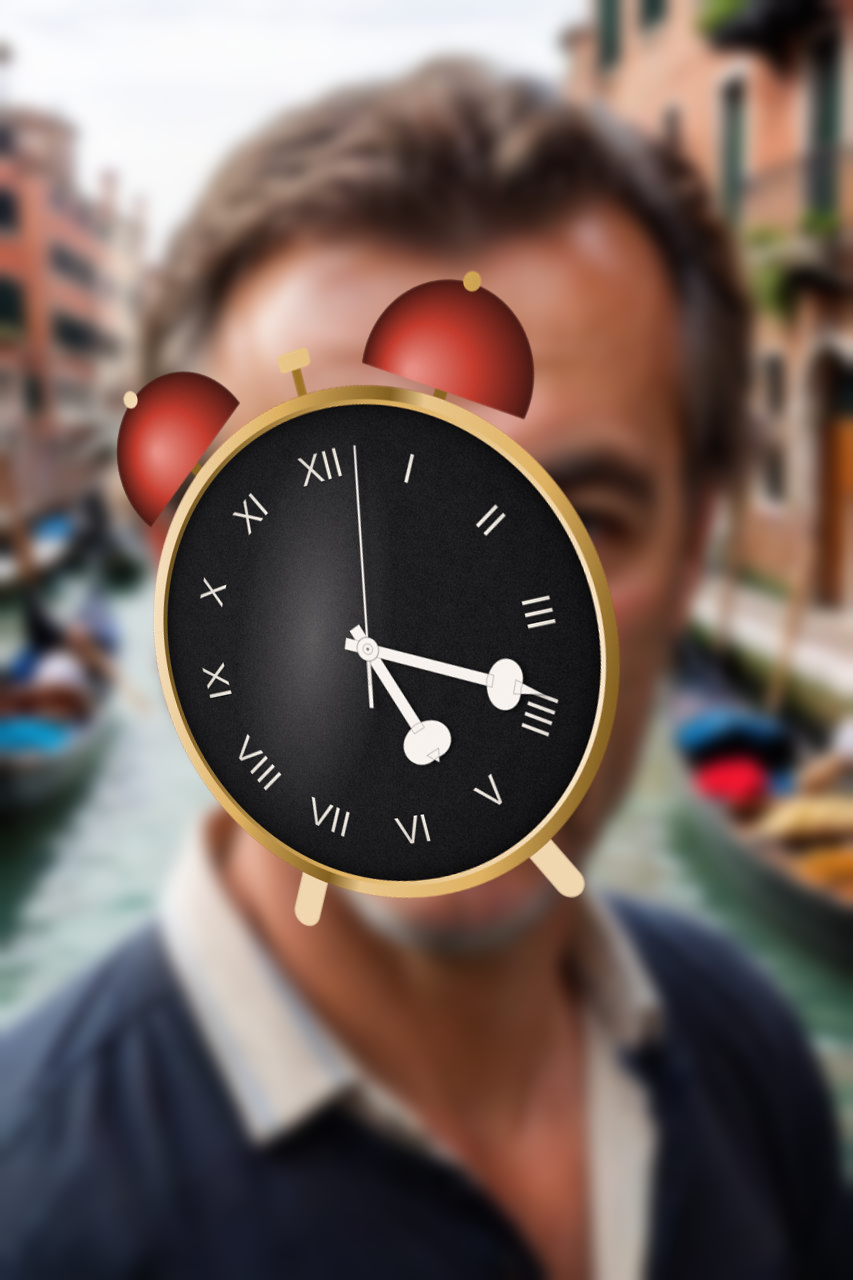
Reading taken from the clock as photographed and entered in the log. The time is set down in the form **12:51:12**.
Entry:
**5:19:02**
